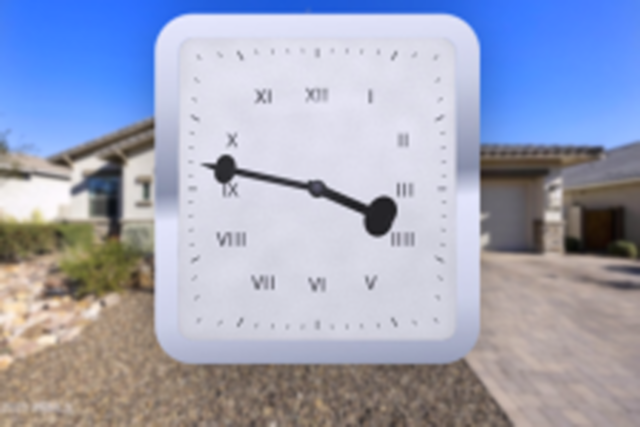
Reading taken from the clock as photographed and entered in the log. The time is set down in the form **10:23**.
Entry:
**3:47**
